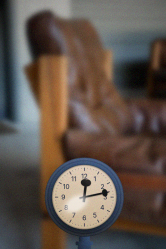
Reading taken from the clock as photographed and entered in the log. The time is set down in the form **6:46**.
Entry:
**12:13**
